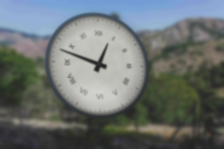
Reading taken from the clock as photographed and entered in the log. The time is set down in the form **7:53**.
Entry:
**12:48**
